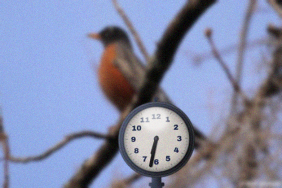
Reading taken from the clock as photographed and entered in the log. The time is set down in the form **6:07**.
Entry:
**6:32**
